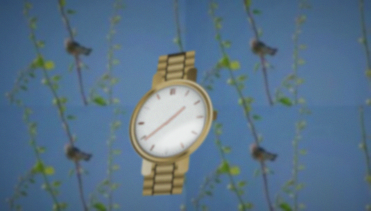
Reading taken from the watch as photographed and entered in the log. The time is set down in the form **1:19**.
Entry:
**1:39**
